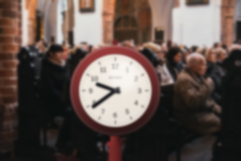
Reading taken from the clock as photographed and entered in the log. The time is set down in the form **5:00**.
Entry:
**9:39**
